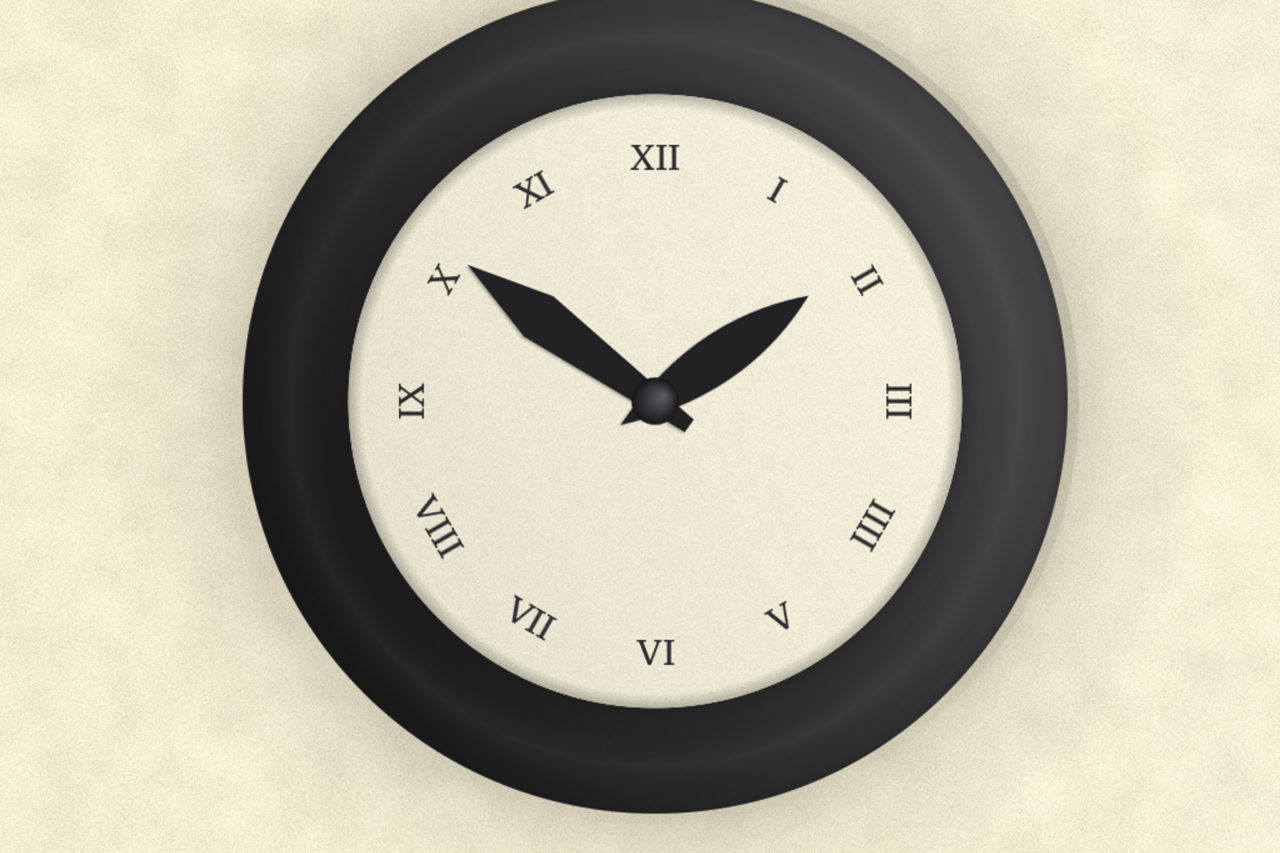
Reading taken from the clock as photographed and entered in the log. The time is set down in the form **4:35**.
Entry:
**1:51**
